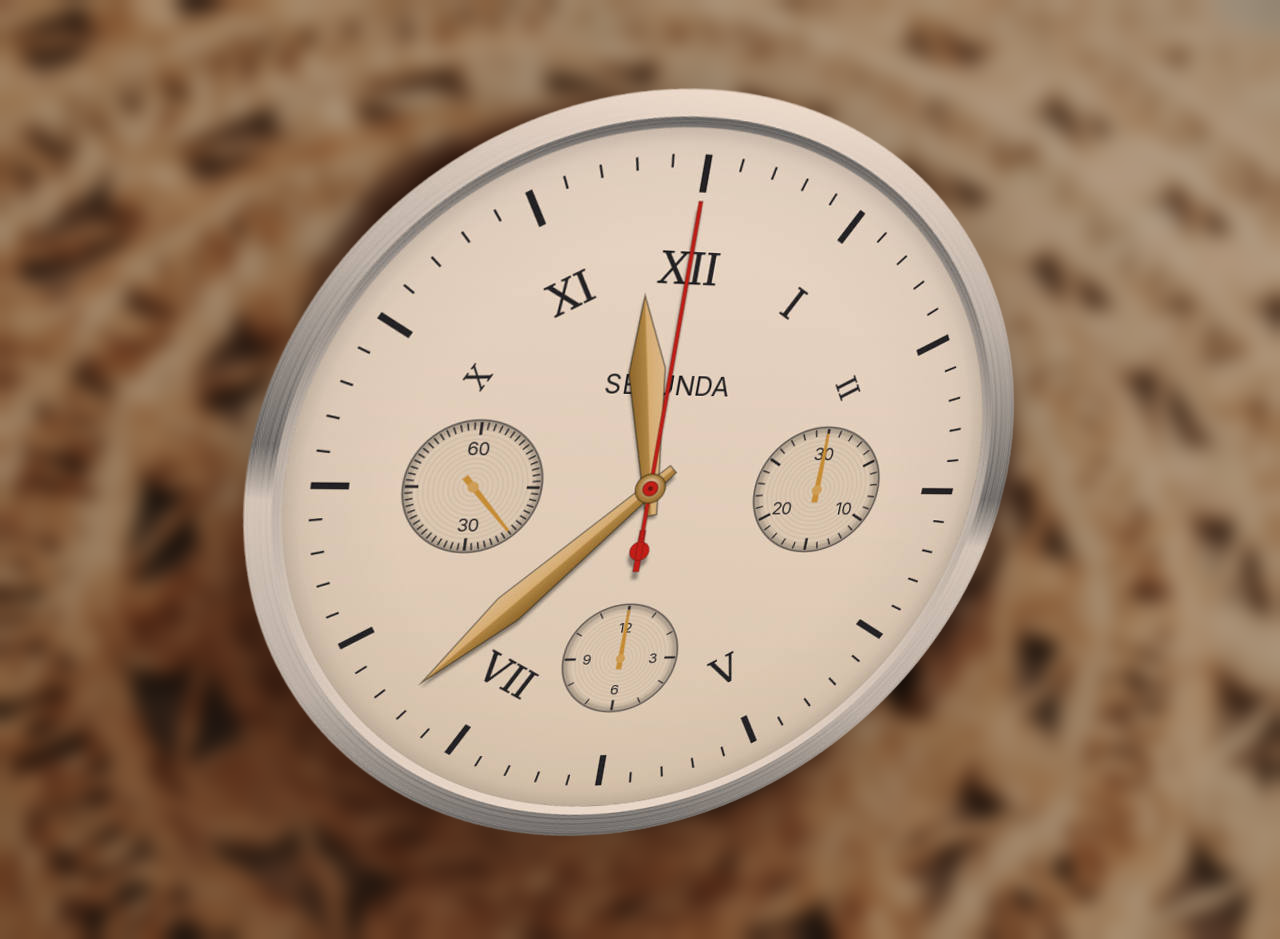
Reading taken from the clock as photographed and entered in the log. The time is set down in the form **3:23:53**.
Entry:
**11:37:23**
